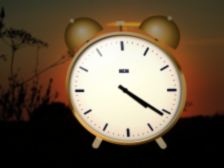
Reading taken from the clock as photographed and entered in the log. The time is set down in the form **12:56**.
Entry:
**4:21**
